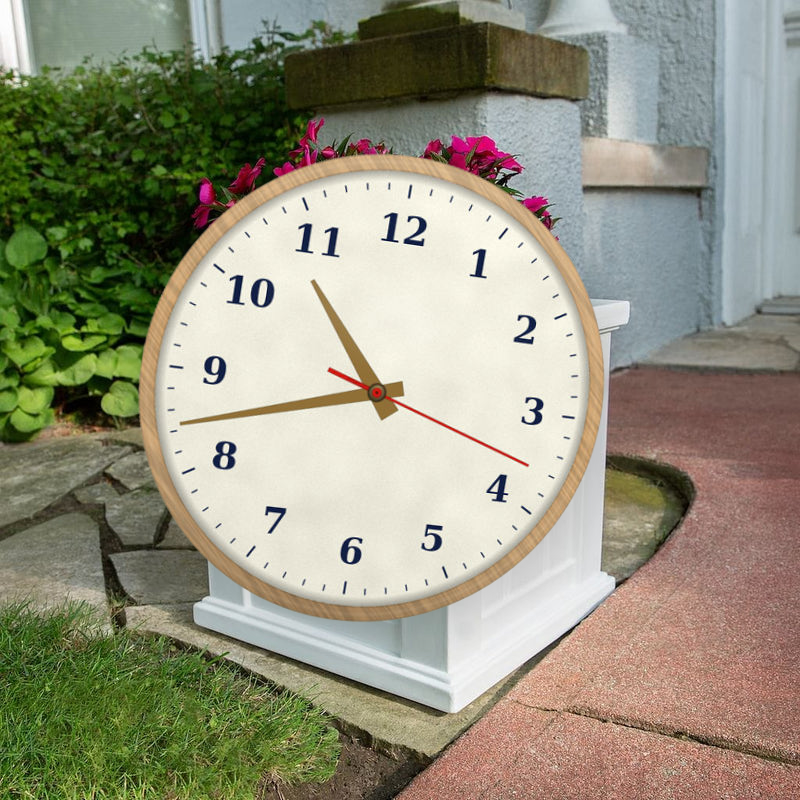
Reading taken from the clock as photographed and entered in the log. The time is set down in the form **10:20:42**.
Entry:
**10:42:18**
